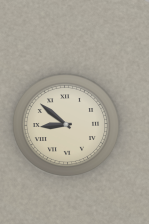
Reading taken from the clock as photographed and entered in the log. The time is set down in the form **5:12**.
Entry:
**8:52**
